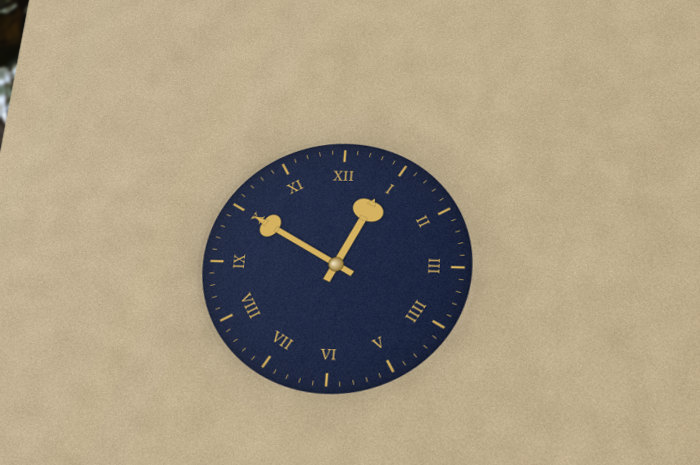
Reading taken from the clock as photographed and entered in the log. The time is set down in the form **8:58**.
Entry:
**12:50**
